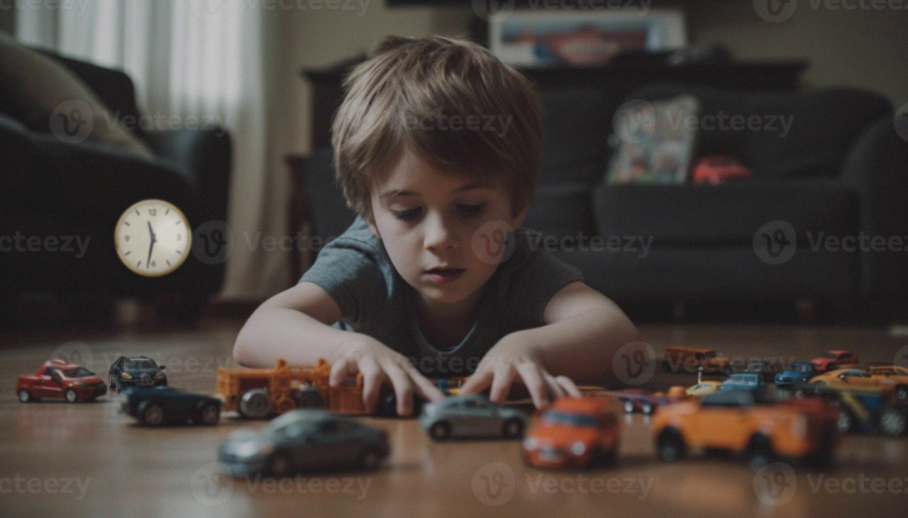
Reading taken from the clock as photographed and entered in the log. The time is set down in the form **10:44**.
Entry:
**11:32**
